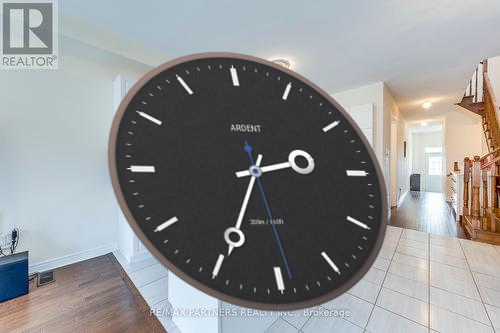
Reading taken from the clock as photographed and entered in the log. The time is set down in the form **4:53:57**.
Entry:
**2:34:29**
